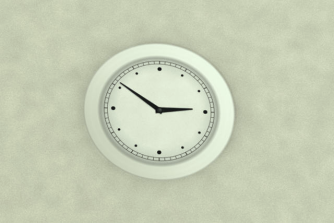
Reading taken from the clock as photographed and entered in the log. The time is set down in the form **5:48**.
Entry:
**2:51**
